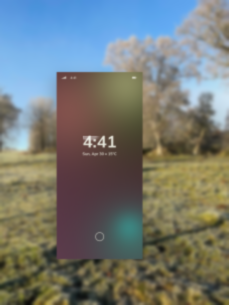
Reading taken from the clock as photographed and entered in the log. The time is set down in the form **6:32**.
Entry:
**4:41**
